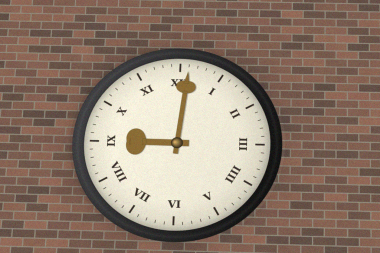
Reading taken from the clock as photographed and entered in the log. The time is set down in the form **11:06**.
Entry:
**9:01**
